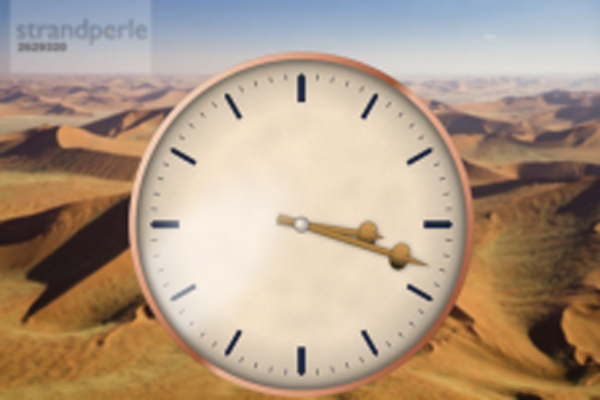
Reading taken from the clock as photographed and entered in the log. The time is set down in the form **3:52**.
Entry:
**3:18**
